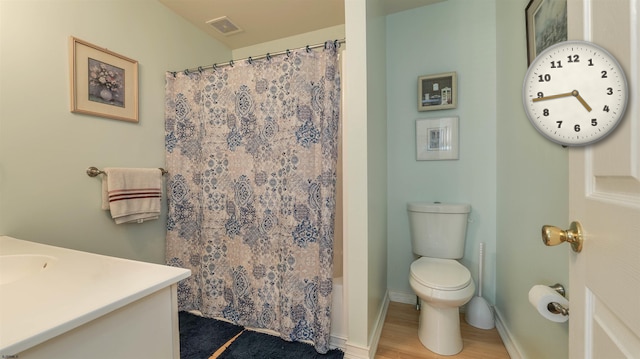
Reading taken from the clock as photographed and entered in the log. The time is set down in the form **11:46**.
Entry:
**4:44**
